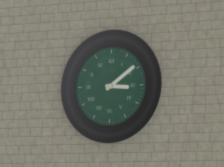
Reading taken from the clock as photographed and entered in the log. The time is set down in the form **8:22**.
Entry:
**3:09**
